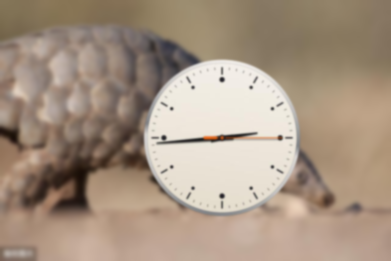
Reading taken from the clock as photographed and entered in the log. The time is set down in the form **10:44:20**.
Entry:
**2:44:15**
